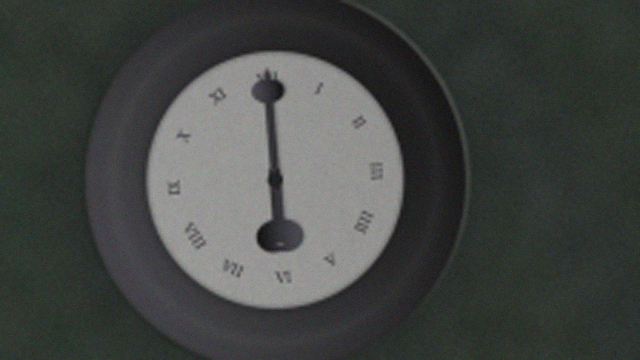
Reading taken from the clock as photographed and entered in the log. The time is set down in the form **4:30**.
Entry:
**6:00**
